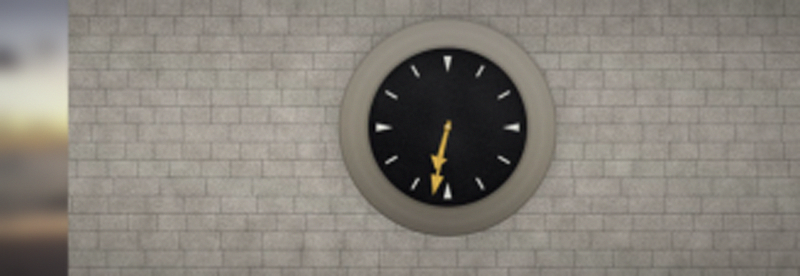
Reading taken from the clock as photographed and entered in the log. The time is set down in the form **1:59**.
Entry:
**6:32**
